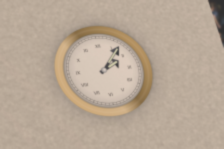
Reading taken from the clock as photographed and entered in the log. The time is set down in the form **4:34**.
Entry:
**2:07**
